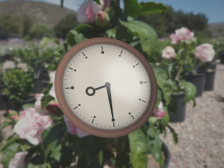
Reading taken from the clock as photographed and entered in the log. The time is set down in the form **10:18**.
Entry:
**8:30**
